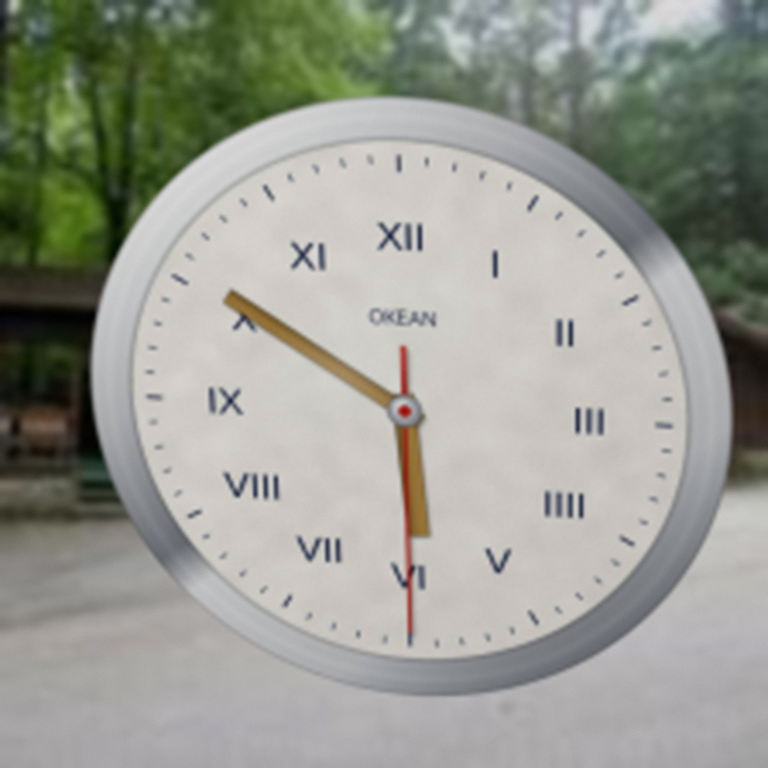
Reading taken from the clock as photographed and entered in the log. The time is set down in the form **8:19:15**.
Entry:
**5:50:30**
